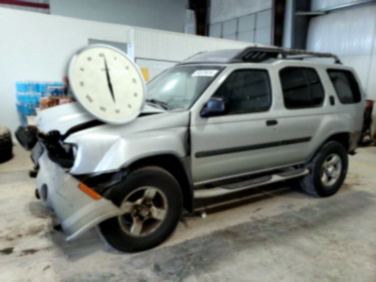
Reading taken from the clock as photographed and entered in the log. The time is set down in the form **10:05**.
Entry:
**6:01**
